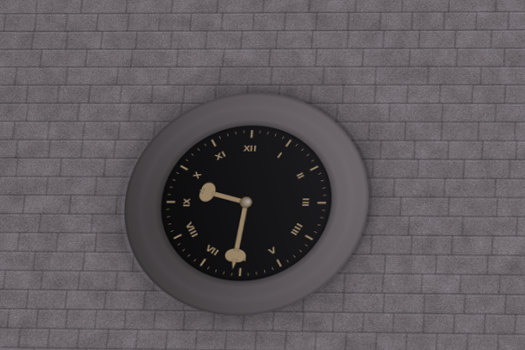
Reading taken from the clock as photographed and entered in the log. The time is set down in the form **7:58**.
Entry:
**9:31**
